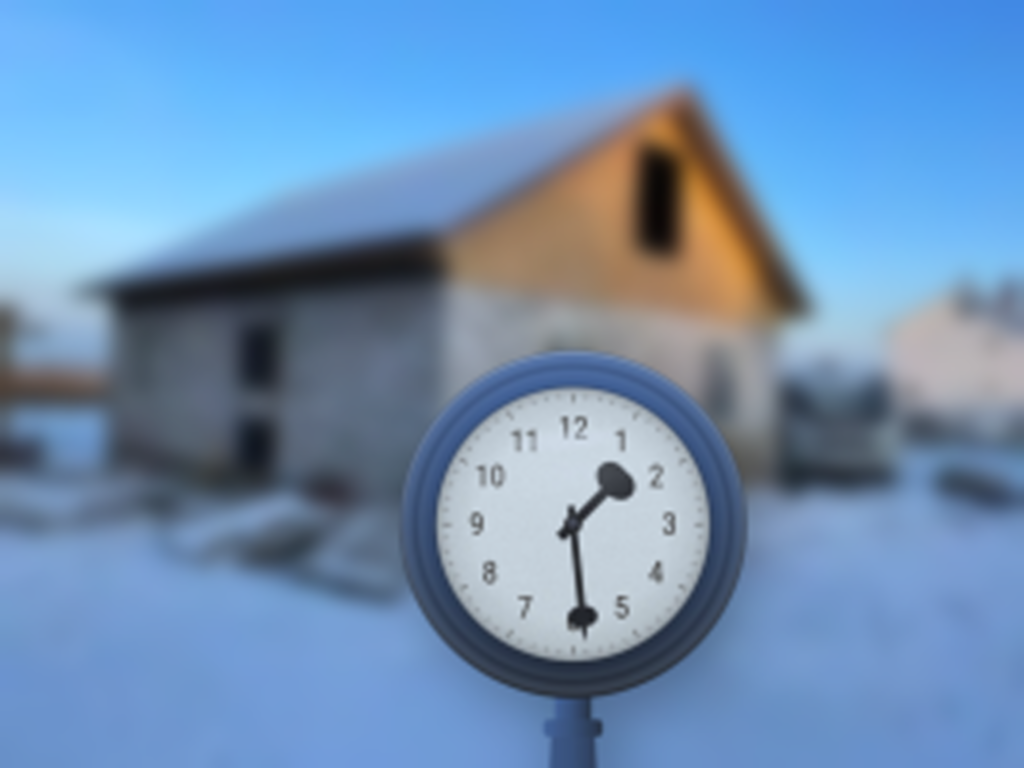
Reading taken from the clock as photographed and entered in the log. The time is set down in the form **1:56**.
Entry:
**1:29**
